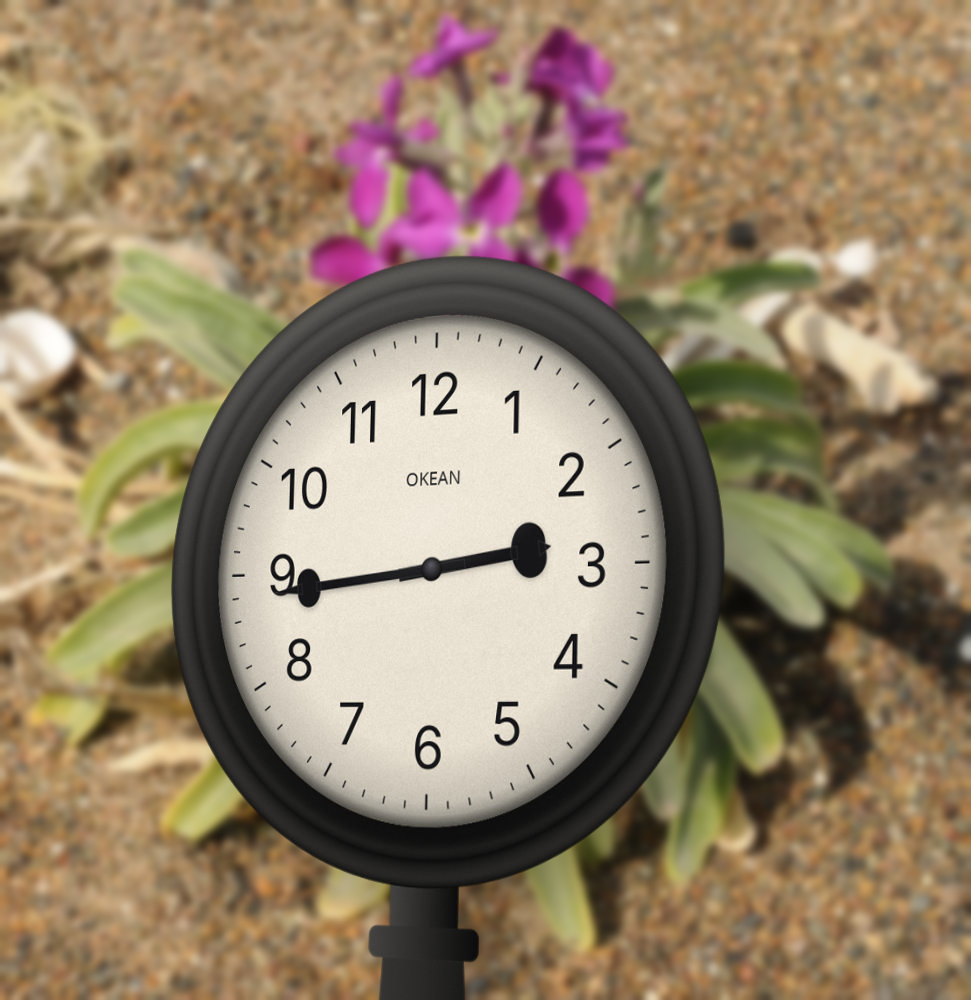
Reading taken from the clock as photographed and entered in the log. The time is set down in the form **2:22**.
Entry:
**2:44**
